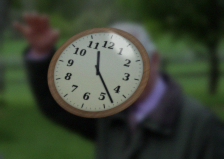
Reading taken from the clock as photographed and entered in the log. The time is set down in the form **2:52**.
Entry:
**11:23**
